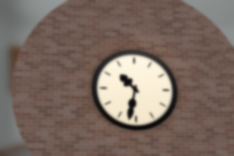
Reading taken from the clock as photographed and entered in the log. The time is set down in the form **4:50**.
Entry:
**10:32**
